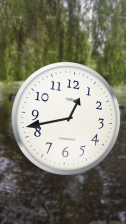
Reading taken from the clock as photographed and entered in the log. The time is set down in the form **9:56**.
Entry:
**12:42**
